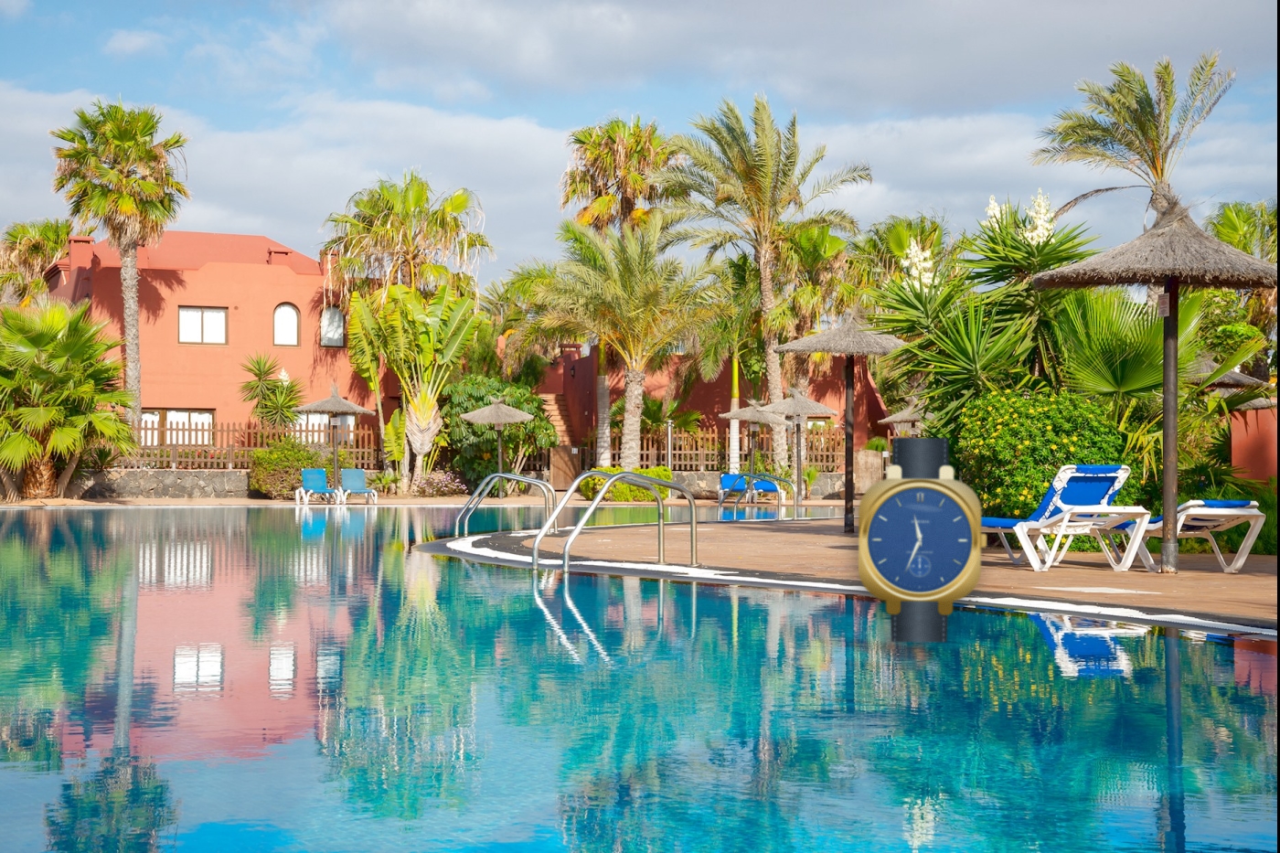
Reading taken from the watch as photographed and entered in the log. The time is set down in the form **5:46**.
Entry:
**11:34**
